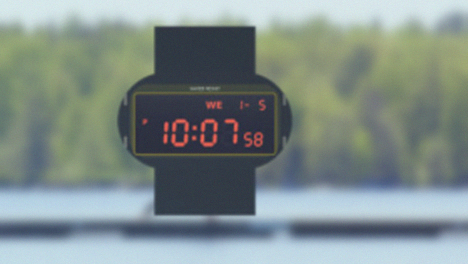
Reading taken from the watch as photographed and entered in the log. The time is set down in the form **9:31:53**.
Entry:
**10:07:58**
